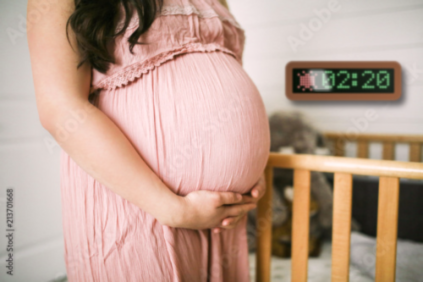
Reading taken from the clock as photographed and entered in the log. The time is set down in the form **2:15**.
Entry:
**2:20**
